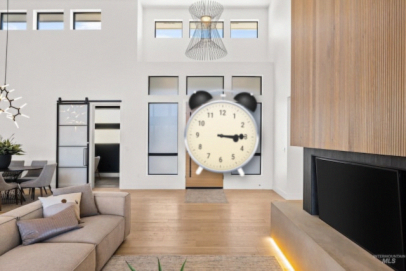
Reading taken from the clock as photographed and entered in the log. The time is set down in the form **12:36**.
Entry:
**3:15**
